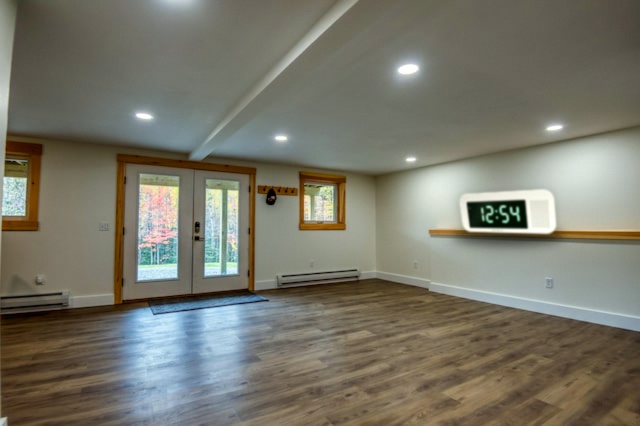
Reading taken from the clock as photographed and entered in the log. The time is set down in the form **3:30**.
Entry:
**12:54**
